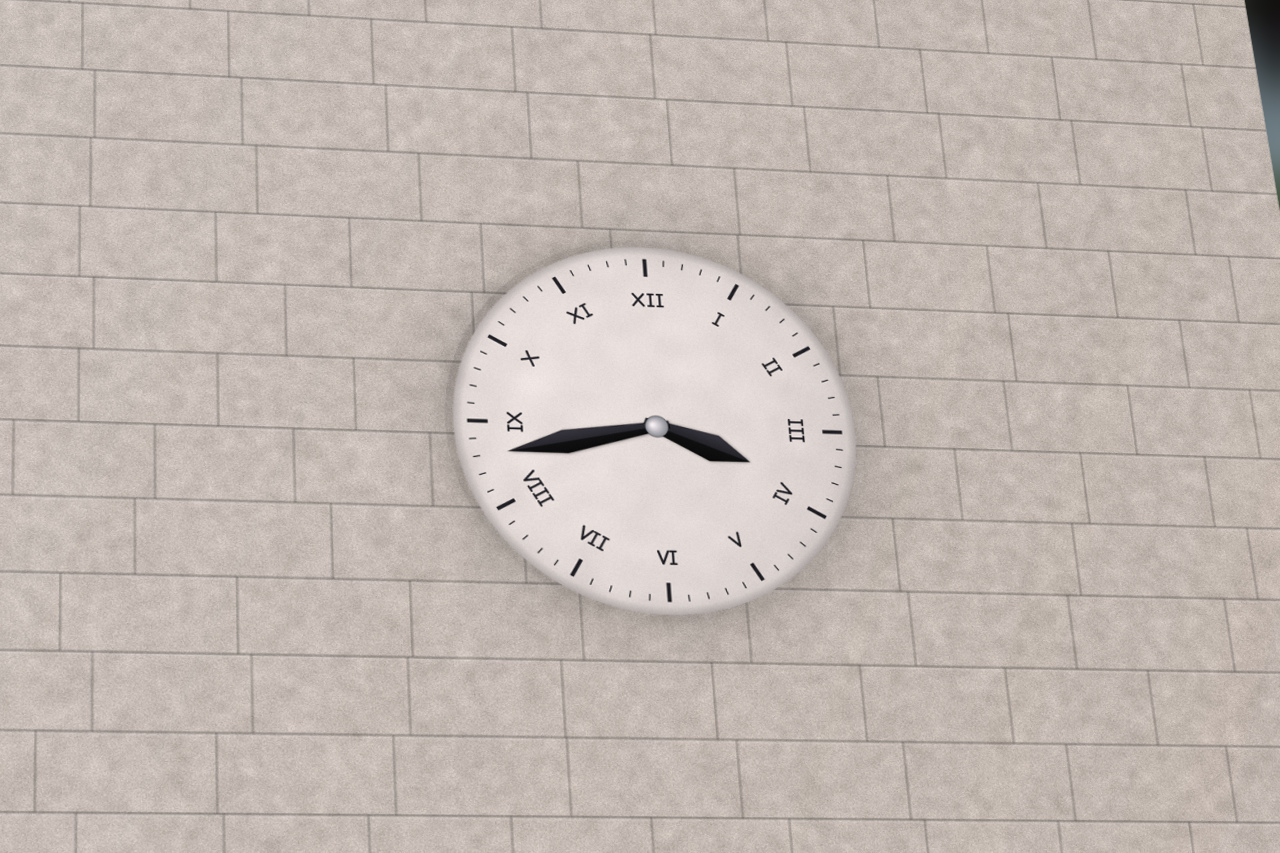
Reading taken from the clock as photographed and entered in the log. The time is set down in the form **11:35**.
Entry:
**3:43**
